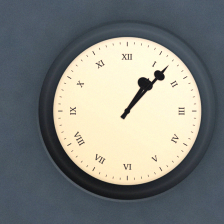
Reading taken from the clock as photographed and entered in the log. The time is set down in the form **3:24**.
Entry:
**1:07**
